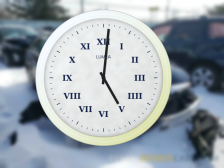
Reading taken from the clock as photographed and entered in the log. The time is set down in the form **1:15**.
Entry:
**5:01**
